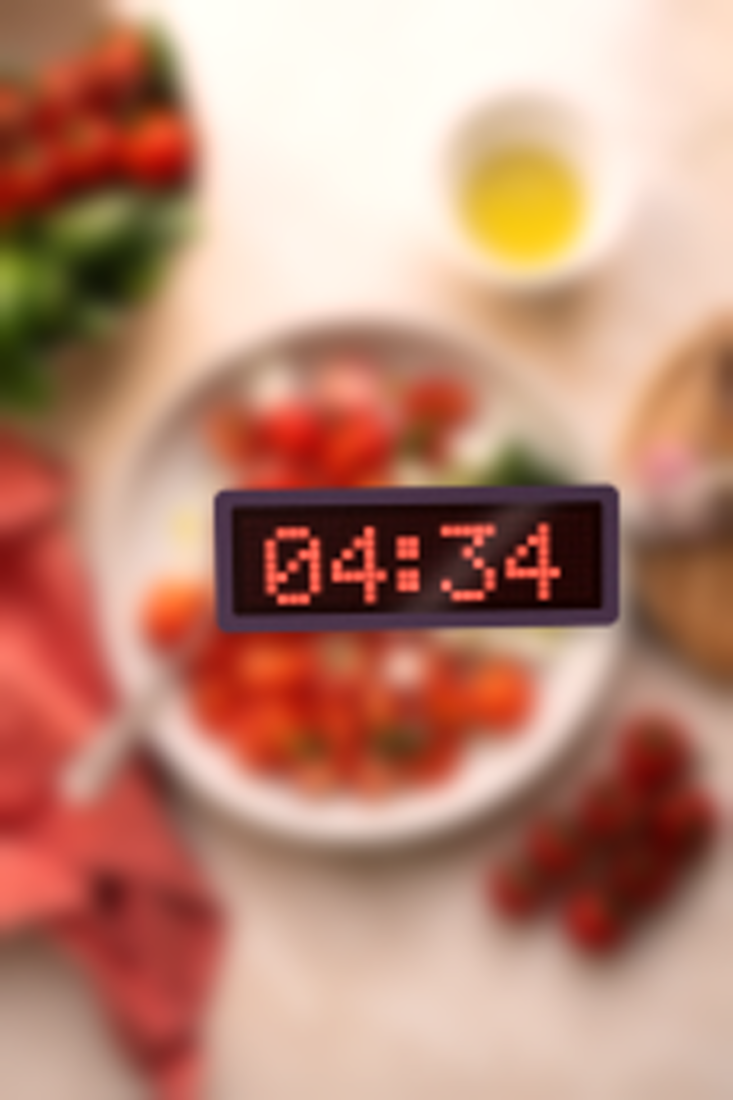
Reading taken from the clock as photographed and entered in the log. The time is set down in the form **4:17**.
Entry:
**4:34**
